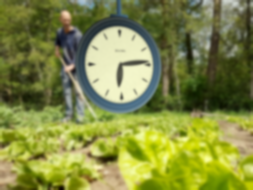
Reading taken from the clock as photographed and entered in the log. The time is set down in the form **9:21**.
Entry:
**6:14**
